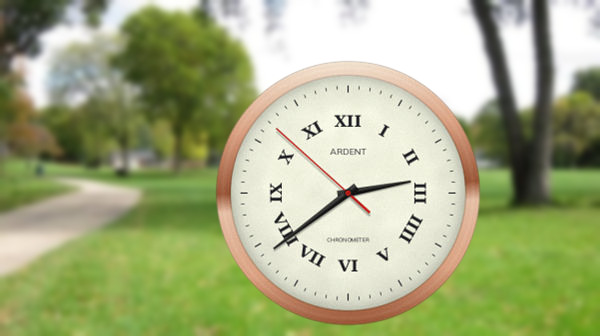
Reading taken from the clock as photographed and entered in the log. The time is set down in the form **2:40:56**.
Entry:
**2:38:52**
